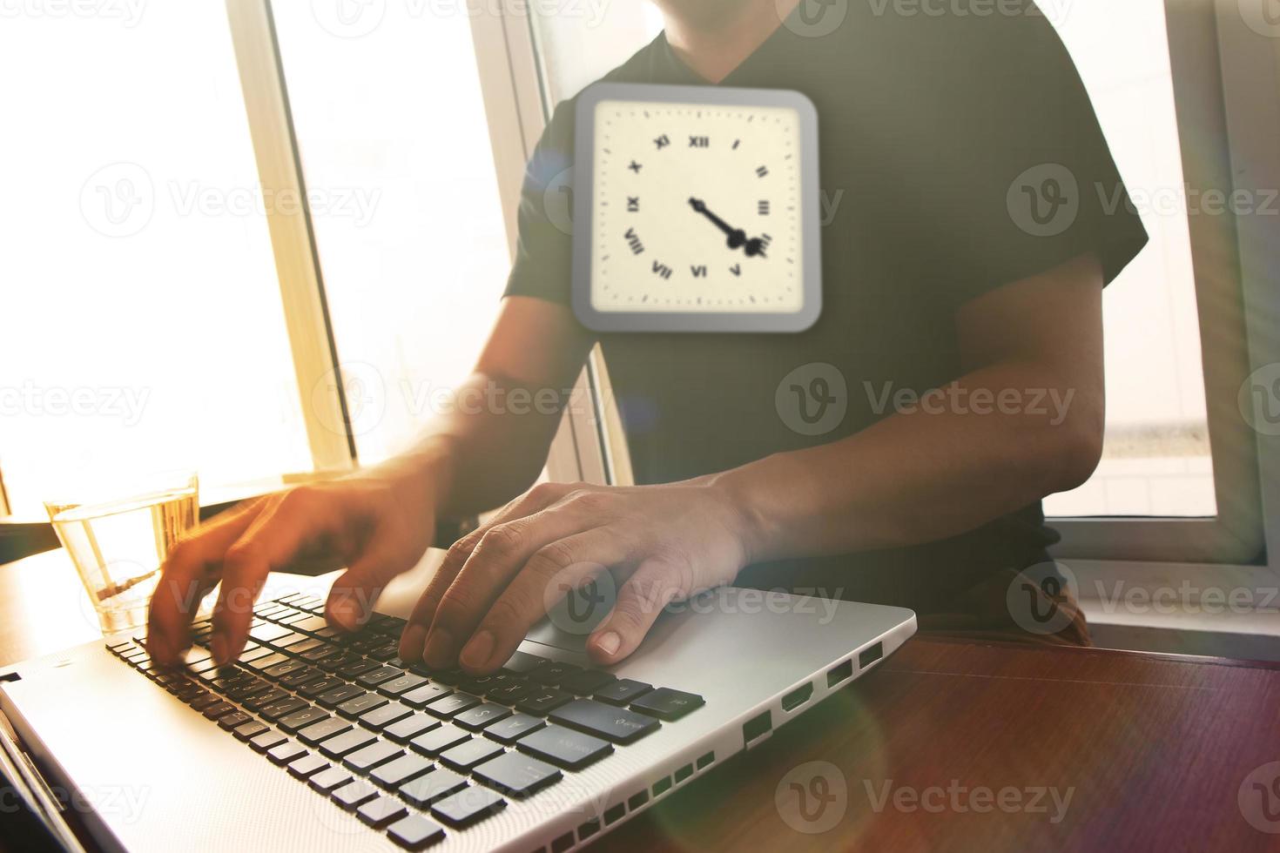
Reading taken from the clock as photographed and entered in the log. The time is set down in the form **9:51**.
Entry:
**4:21**
